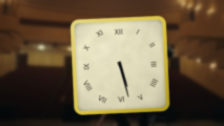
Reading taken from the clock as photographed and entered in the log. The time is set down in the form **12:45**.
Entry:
**5:28**
